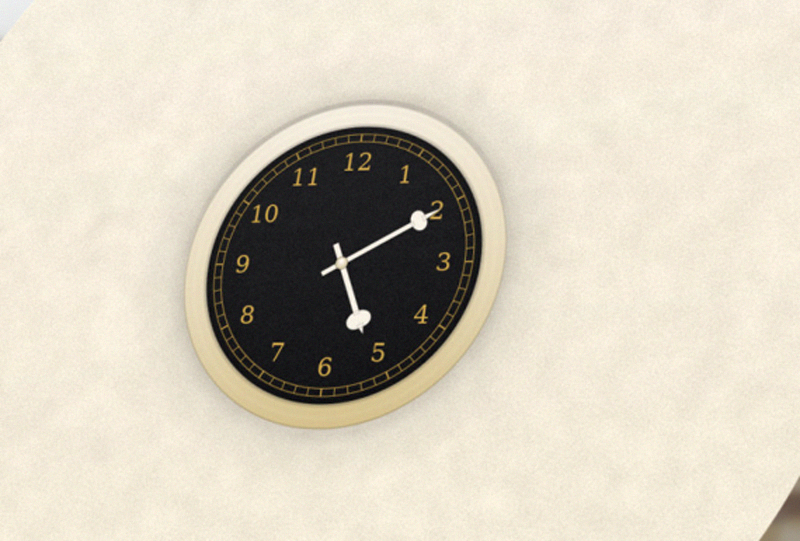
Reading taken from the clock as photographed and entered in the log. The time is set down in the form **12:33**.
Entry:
**5:10**
